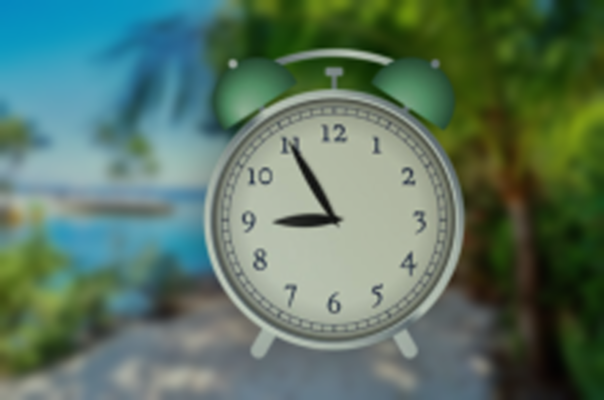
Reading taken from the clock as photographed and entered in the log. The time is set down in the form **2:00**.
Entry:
**8:55**
